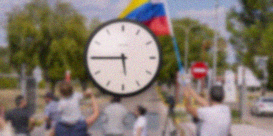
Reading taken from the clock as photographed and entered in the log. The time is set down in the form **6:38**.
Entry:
**5:45**
